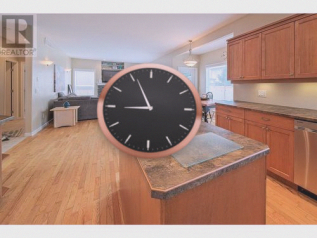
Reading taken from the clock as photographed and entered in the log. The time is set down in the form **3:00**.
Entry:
**8:56**
